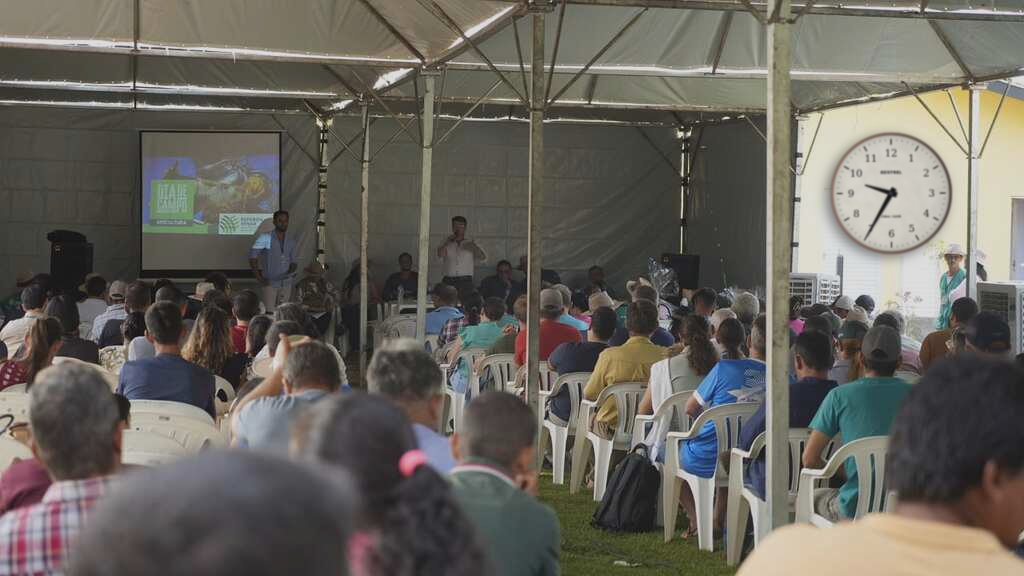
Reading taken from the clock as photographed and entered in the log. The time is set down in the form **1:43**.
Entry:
**9:35**
